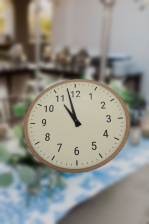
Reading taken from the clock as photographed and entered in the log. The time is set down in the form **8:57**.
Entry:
**10:58**
